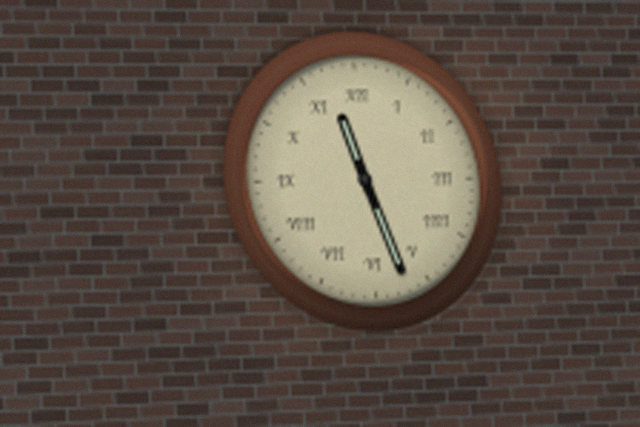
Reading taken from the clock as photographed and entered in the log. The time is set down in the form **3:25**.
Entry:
**11:27**
